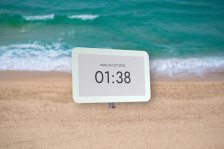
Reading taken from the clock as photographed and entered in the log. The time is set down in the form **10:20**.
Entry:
**1:38**
